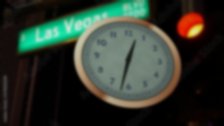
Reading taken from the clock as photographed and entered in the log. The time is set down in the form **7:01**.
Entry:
**12:32**
